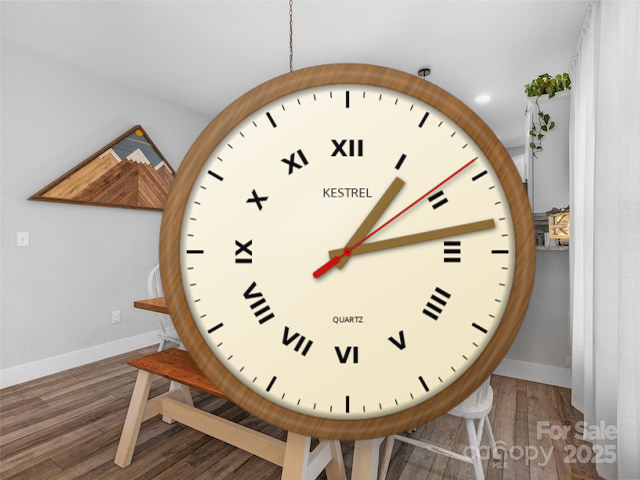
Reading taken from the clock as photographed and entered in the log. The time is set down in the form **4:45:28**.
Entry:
**1:13:09**
